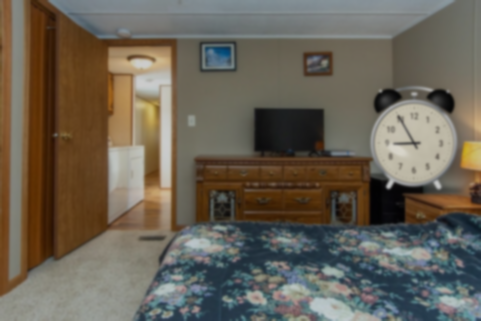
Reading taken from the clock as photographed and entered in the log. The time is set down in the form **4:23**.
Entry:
**8:55**
